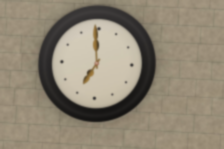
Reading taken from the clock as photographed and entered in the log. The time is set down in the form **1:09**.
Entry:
**6:59**
